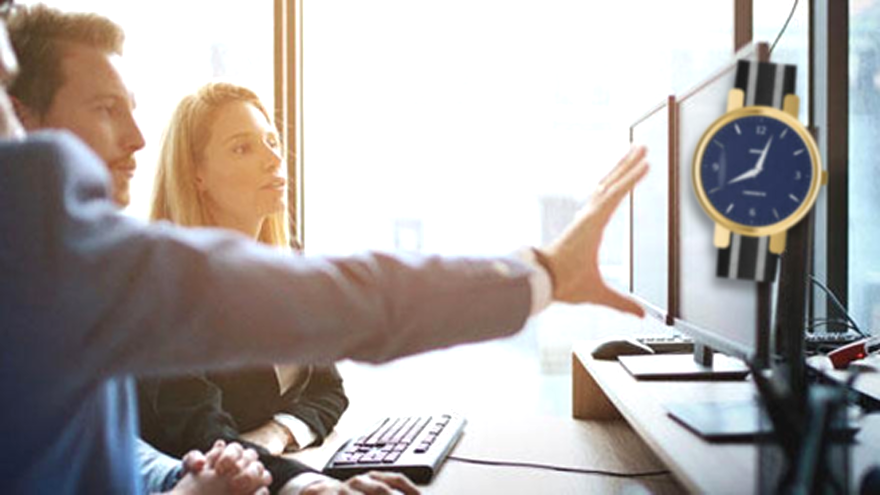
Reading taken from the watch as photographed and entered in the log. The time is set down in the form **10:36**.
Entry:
**8:03**
